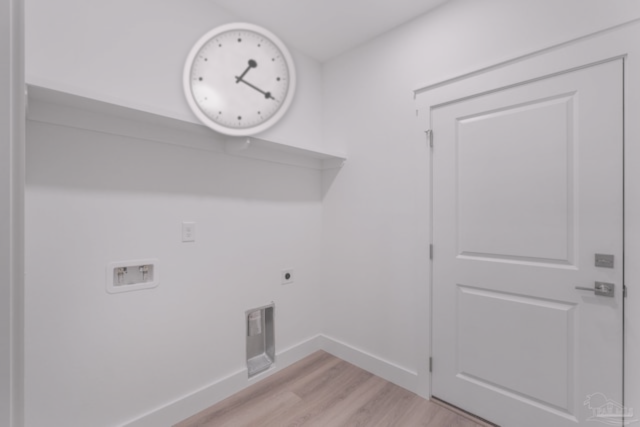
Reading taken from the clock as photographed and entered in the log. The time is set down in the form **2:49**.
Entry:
**1:20**
